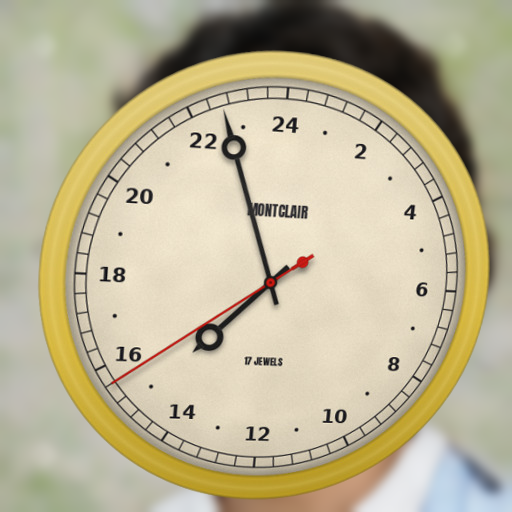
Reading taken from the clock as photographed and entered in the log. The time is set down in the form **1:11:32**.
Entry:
**14:56:39**
